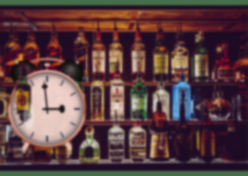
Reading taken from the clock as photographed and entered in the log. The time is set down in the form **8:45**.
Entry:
**2:59**
